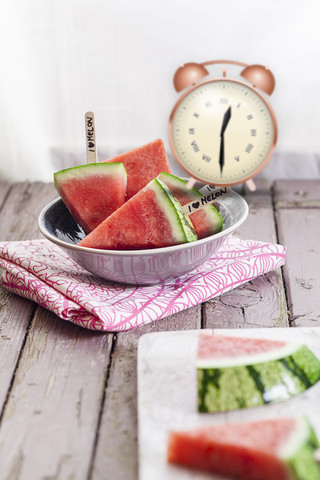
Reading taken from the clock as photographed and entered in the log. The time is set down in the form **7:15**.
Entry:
**12:30**
